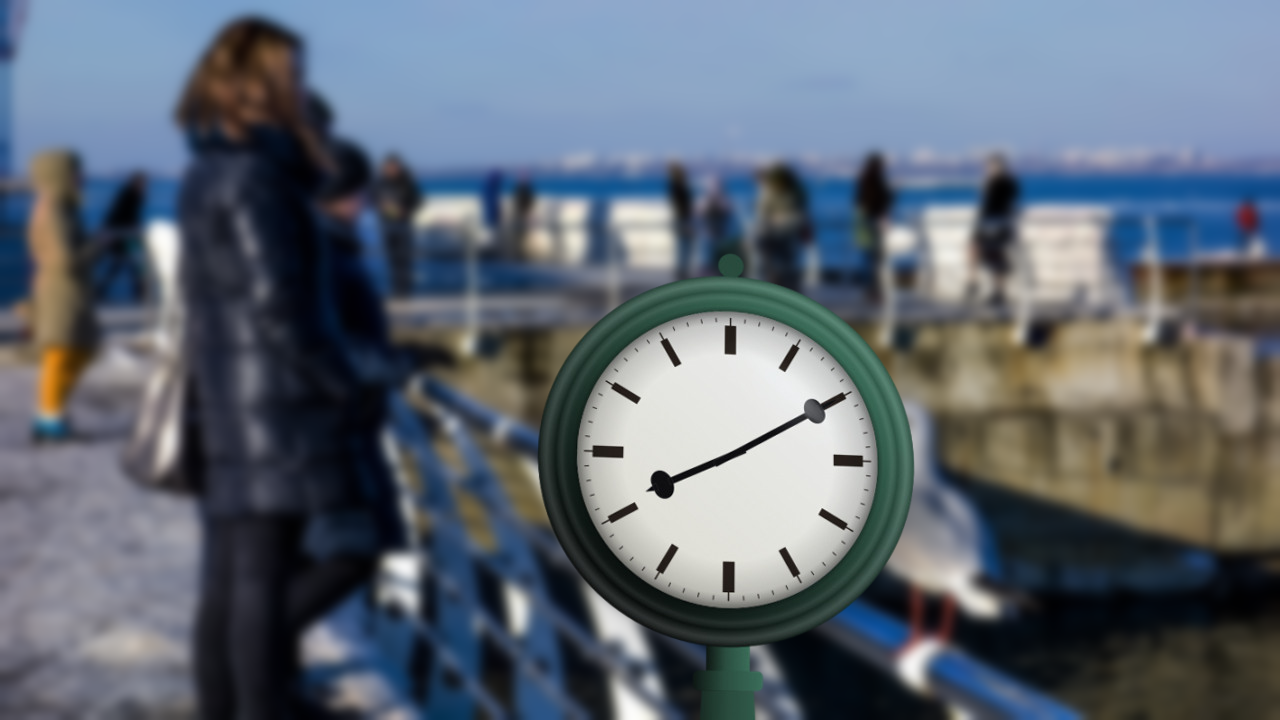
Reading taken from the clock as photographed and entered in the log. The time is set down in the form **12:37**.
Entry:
**8:10**
